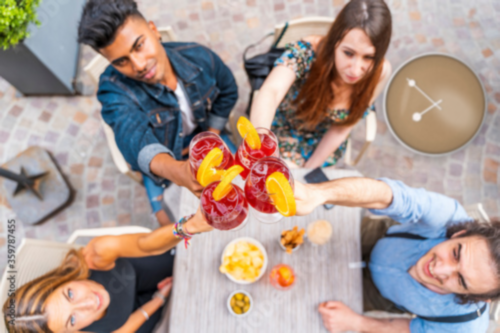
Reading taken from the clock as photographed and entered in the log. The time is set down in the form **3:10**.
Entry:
**7:52**
